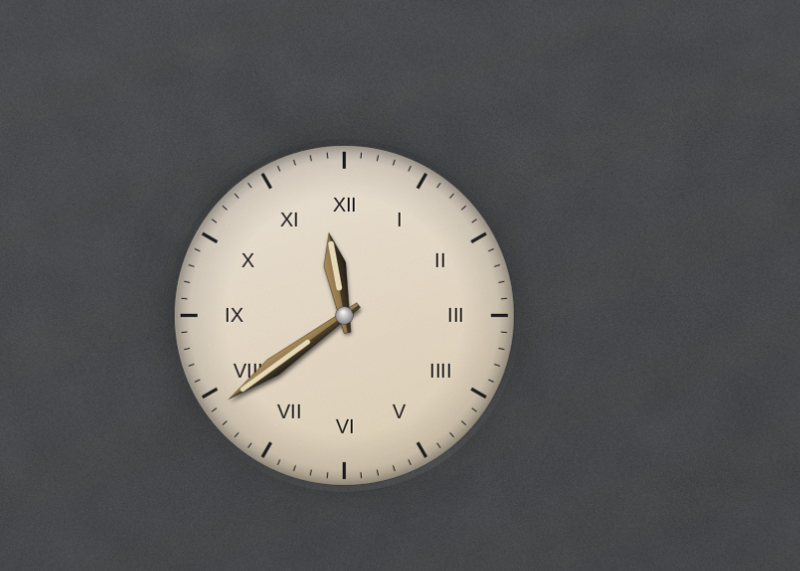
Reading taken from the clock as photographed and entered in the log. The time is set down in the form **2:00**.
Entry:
**11:39**
